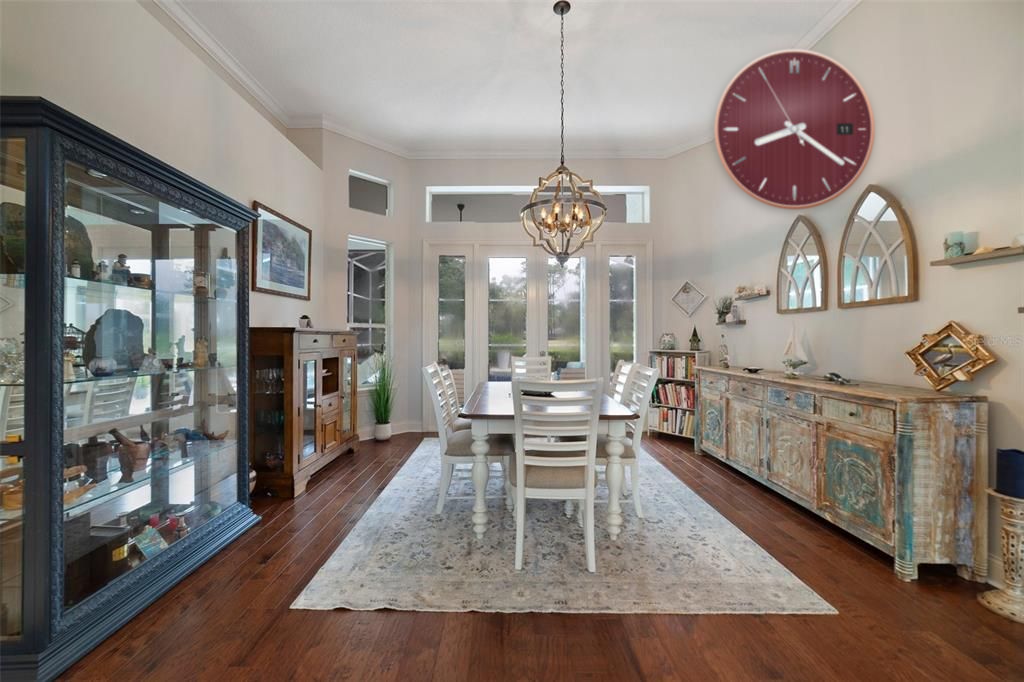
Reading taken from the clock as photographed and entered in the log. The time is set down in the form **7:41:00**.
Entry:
**8:20:55**
